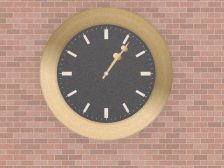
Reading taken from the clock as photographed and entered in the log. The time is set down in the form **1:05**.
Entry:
**1:06**
